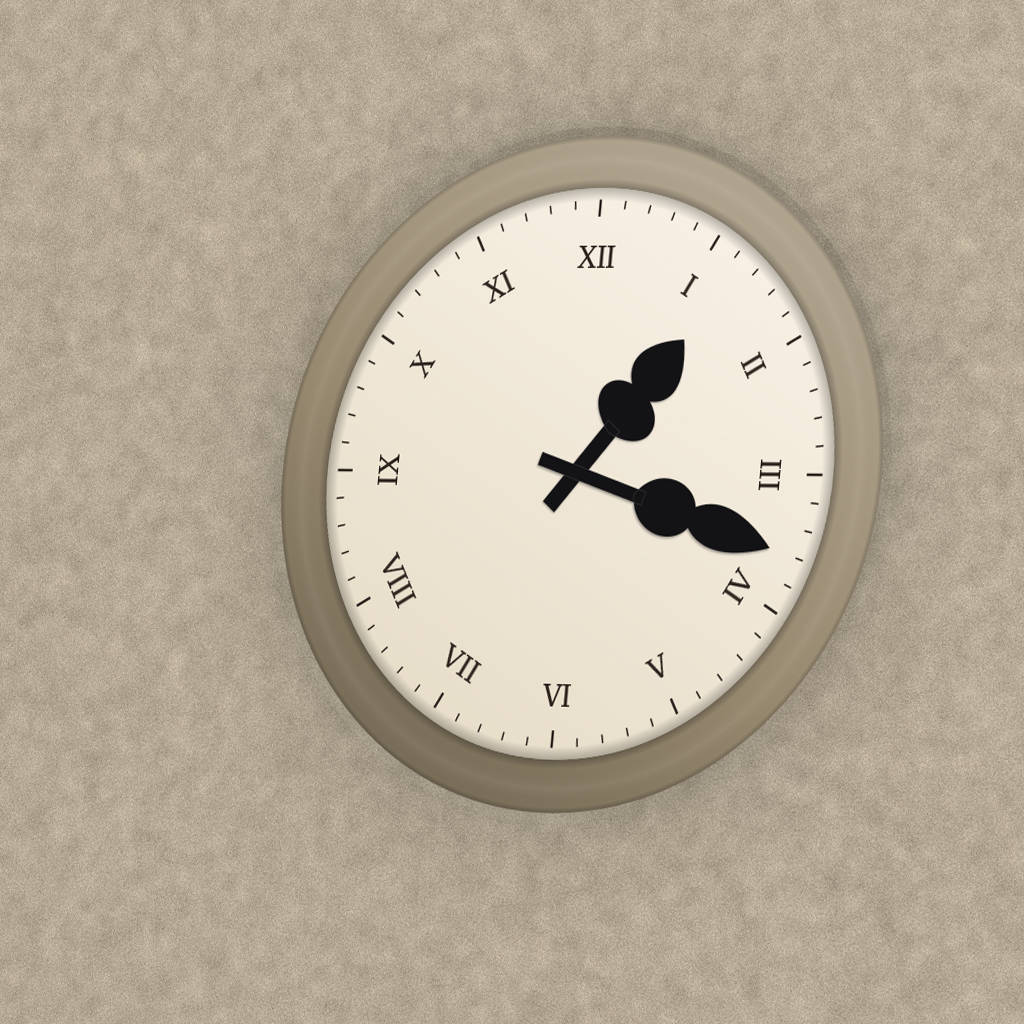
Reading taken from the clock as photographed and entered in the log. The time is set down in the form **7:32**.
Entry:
**1:18**
